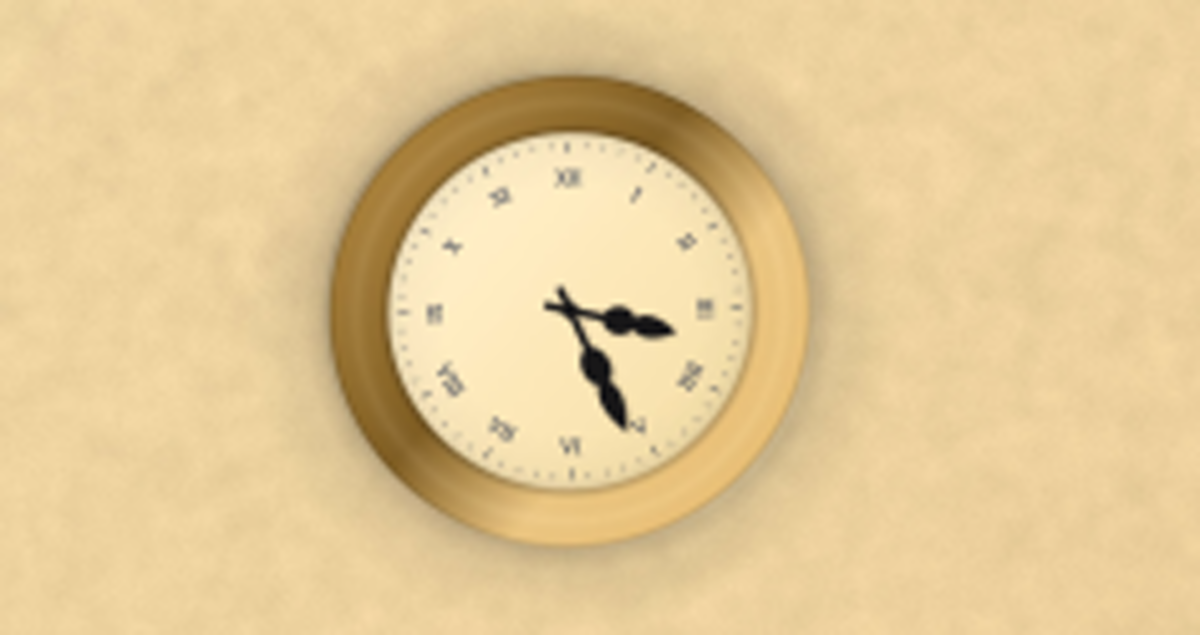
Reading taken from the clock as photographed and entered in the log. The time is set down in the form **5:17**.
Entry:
**3:26**
